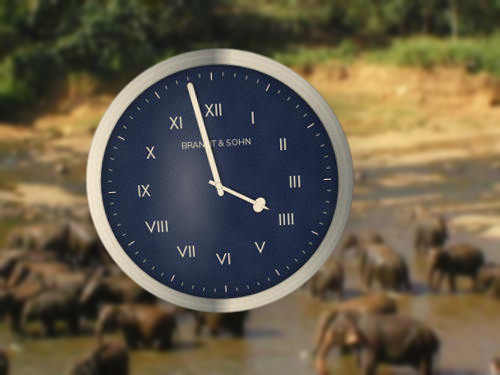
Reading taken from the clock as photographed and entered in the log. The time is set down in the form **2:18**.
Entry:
**3:58**
